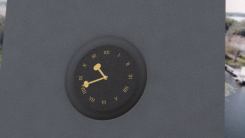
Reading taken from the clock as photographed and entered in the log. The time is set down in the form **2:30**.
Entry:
**10:42**
